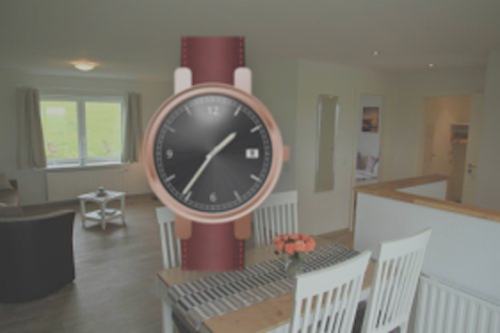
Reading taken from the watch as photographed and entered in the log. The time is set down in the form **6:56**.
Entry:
**1:36**
